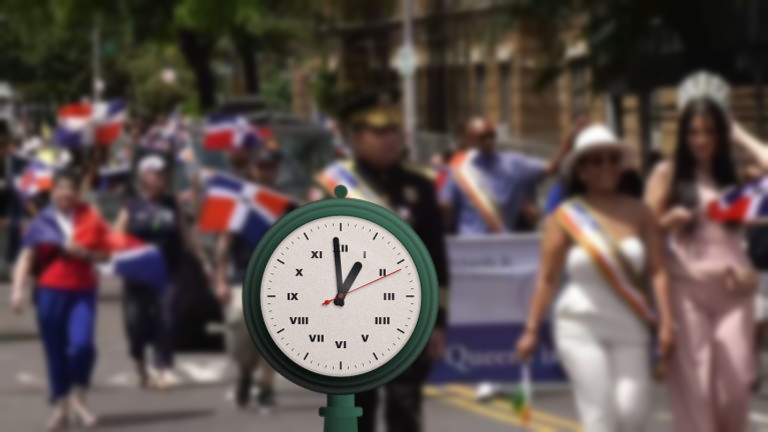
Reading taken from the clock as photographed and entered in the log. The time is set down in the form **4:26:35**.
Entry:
**12:59:11**
